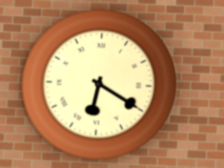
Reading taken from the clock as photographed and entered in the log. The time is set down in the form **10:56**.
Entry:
**6:20**
